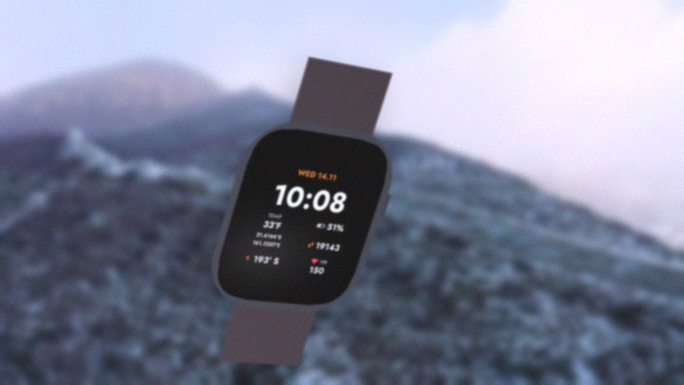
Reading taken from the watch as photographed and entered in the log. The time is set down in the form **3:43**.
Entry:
**10:08**
